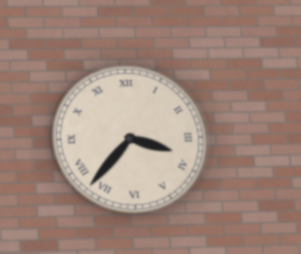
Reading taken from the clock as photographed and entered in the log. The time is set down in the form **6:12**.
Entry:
**3:37**
